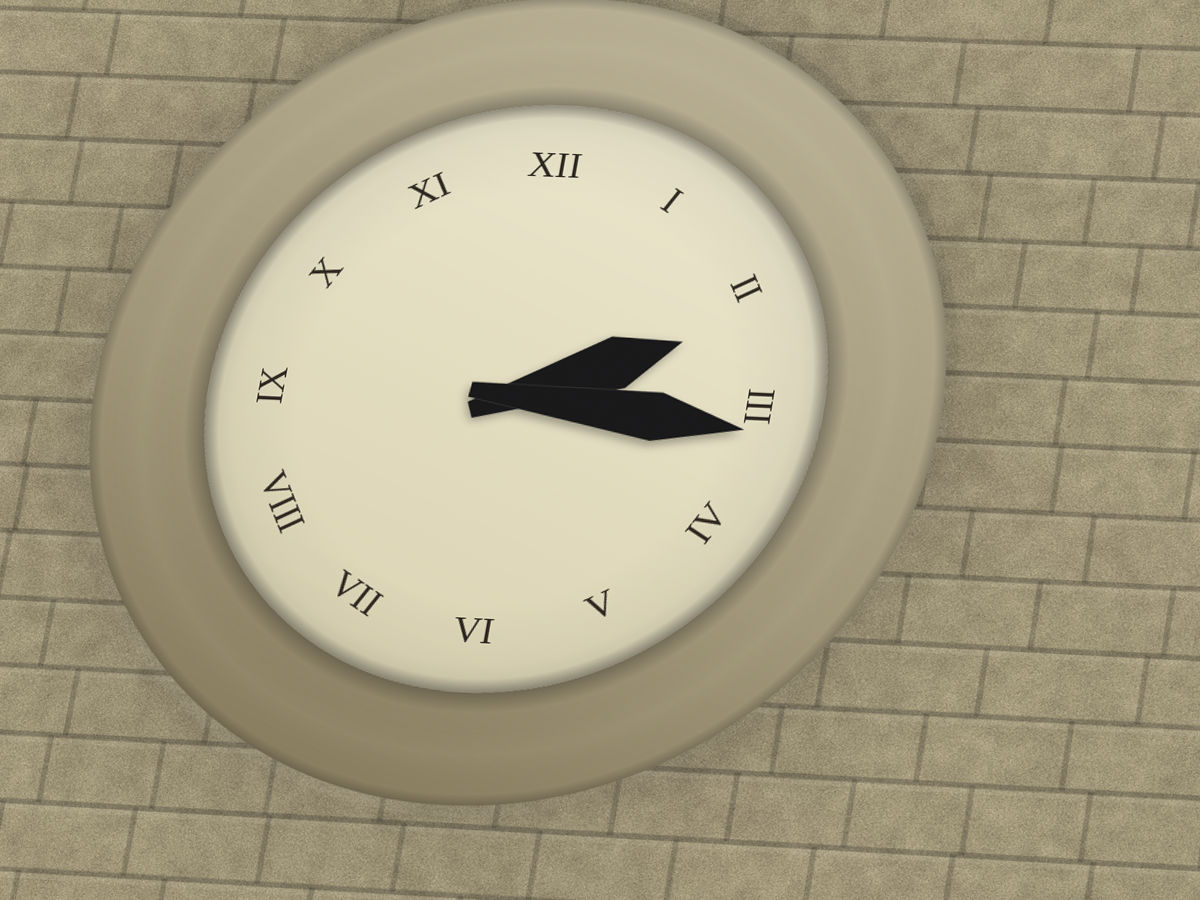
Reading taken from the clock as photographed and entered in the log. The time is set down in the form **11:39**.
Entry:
**2:16**
